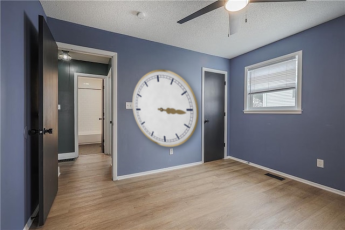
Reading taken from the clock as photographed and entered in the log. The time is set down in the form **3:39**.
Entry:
**3:16**
